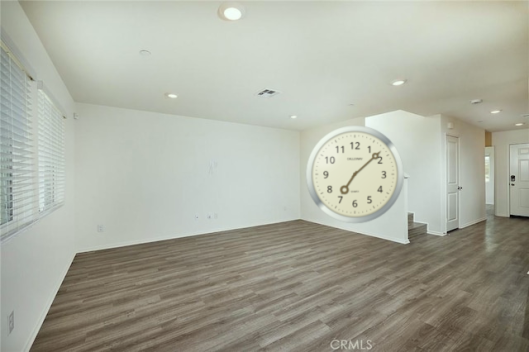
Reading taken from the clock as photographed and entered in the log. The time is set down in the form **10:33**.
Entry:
**7:08**
